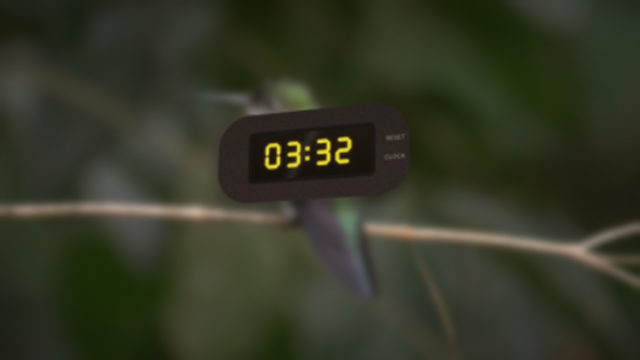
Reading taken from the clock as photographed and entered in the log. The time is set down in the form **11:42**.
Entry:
**3:32**
